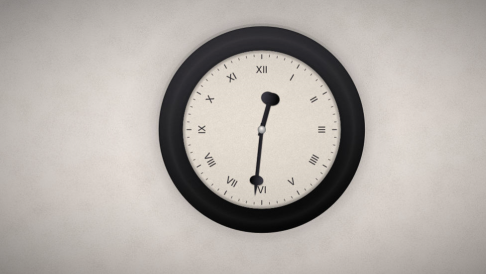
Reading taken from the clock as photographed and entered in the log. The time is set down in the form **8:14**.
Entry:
**12:31**
